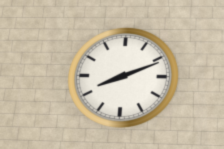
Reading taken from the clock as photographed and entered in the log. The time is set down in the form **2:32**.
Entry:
**8:11**
